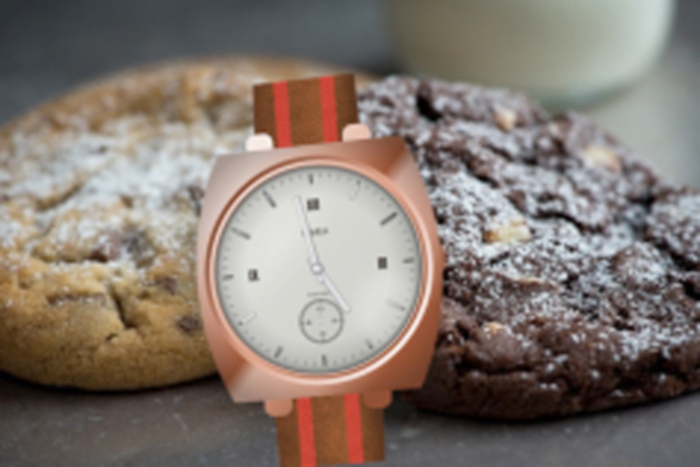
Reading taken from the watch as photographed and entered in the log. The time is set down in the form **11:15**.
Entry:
**4:58**
